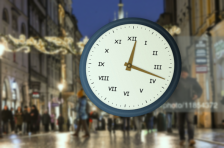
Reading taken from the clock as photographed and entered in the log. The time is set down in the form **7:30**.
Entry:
**12:18**
